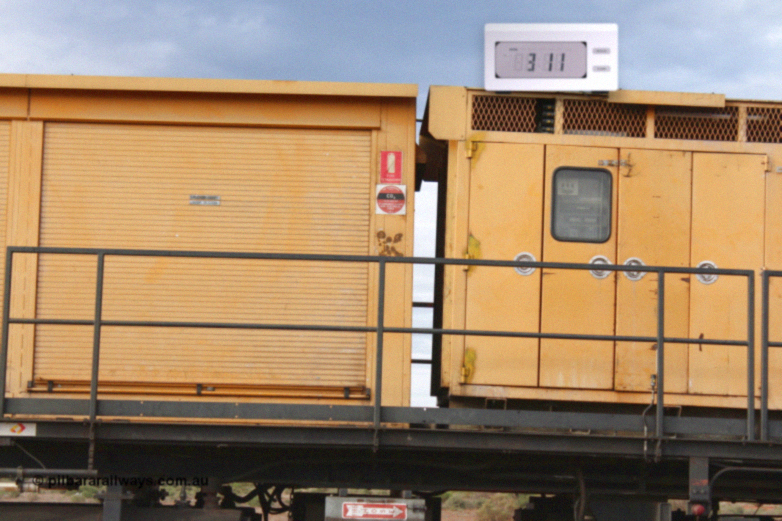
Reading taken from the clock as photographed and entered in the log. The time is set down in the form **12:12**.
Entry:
**3:11**
